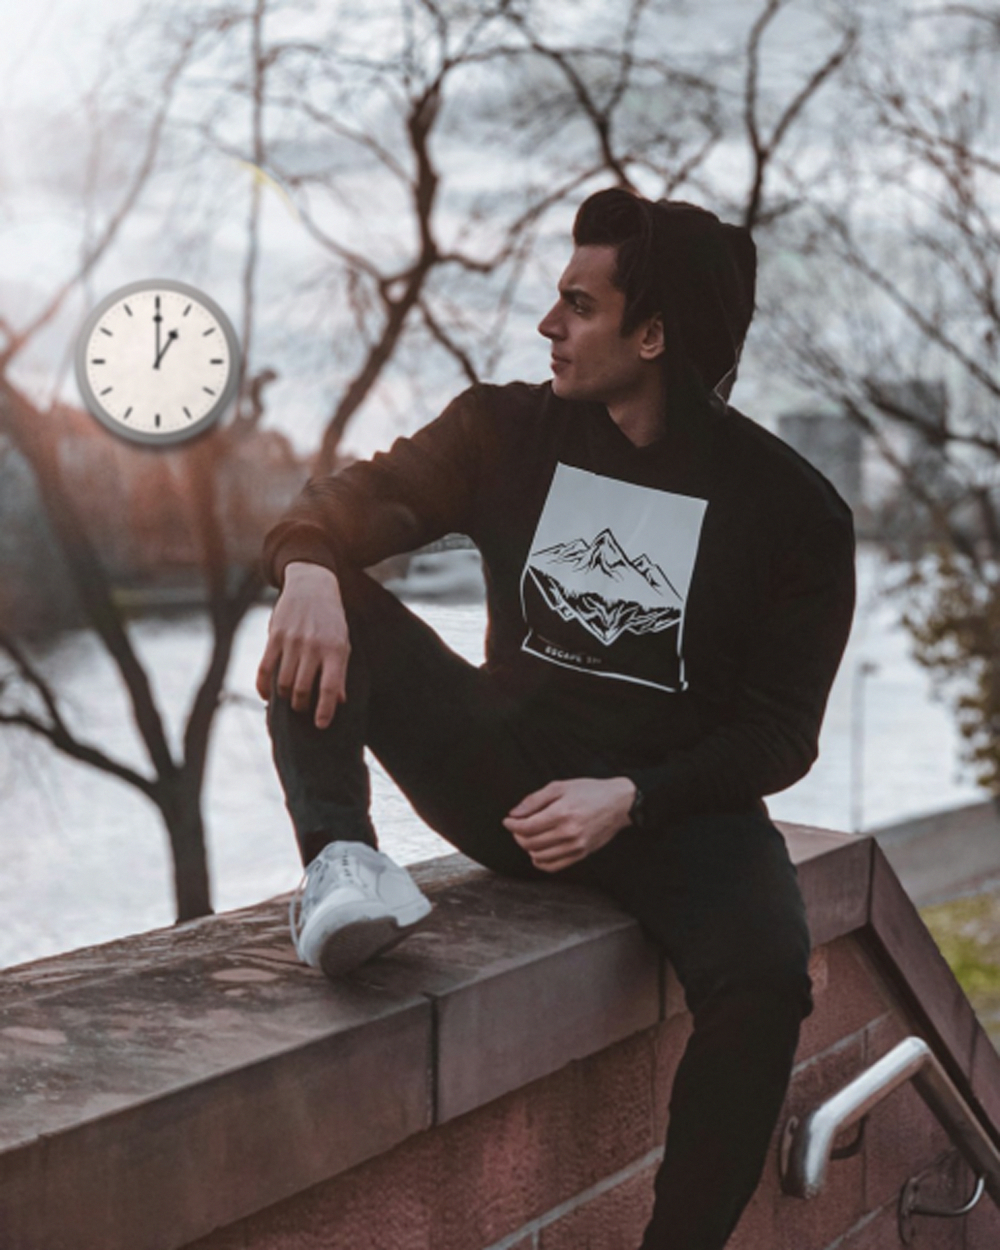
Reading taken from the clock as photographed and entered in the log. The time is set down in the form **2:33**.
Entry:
**1:00**
